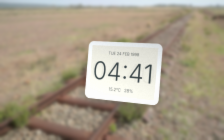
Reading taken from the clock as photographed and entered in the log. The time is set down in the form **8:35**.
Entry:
**4:41**
